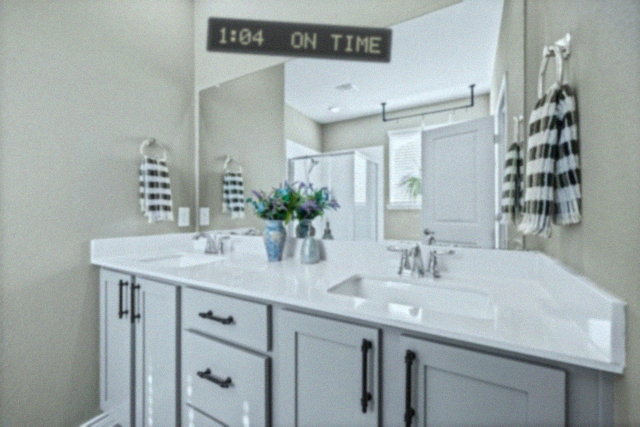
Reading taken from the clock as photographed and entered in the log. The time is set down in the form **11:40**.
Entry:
**1:04**
